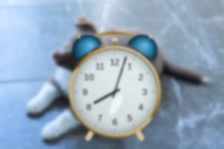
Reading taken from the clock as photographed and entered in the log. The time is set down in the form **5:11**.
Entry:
**8:03**
